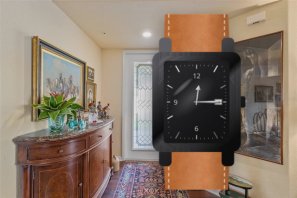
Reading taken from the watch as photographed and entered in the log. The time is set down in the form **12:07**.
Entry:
**12:15**
